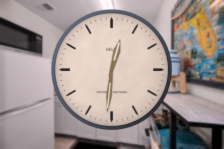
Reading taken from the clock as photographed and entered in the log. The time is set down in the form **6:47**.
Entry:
**12:31**
